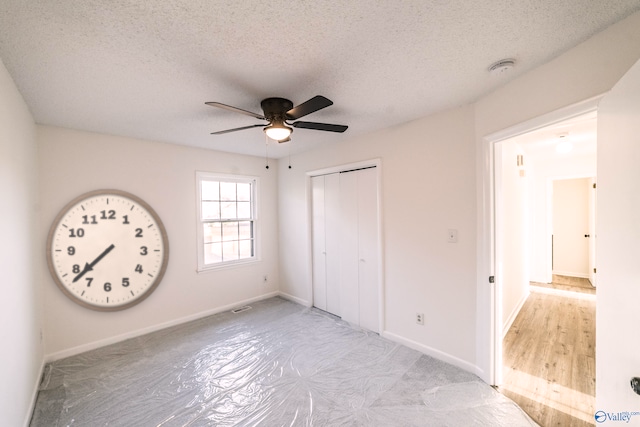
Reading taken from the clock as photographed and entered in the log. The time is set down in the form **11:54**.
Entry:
**7:38**
